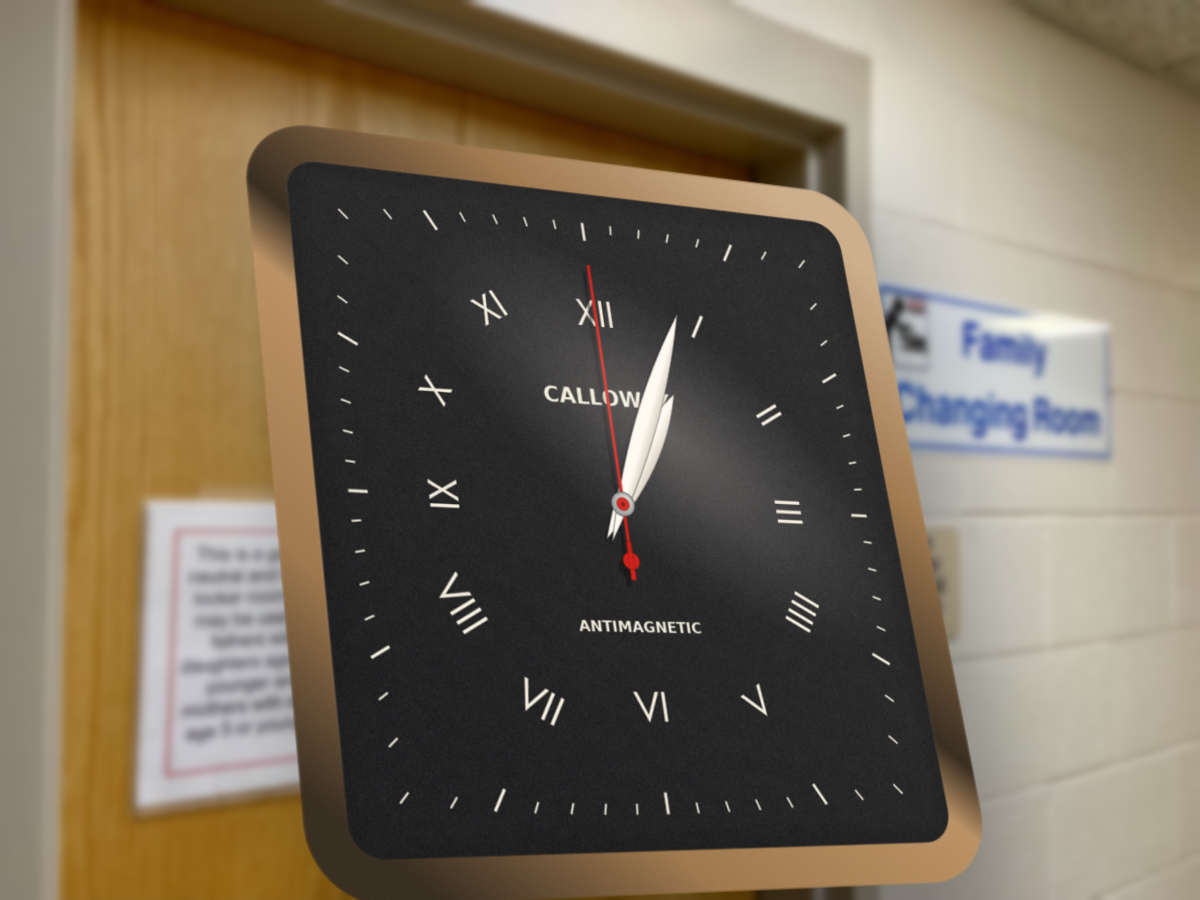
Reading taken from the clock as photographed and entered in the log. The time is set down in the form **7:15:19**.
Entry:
**1:04:00**
